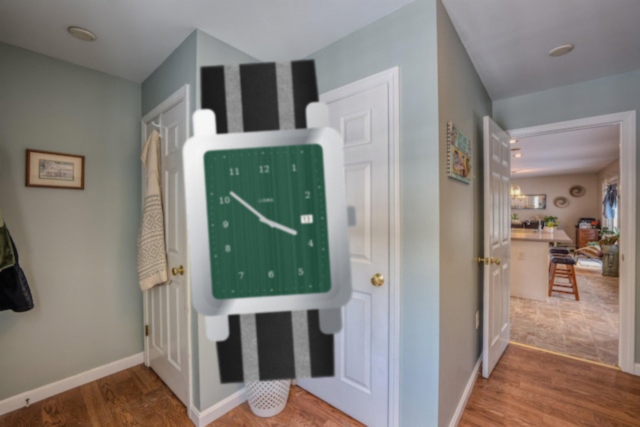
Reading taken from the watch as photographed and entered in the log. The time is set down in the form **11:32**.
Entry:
**3:52**
